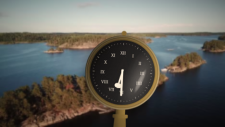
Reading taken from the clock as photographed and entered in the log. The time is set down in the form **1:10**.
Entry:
**6:30**
